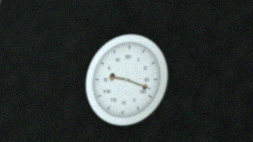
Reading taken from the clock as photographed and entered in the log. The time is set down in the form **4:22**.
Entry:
**9:18**
